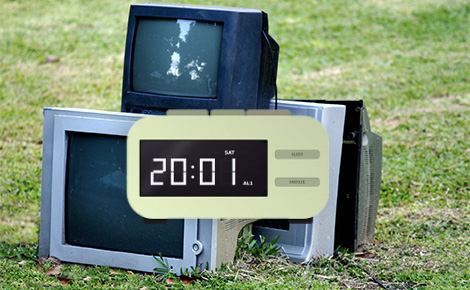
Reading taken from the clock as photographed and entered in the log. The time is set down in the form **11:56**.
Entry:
**20:01**
